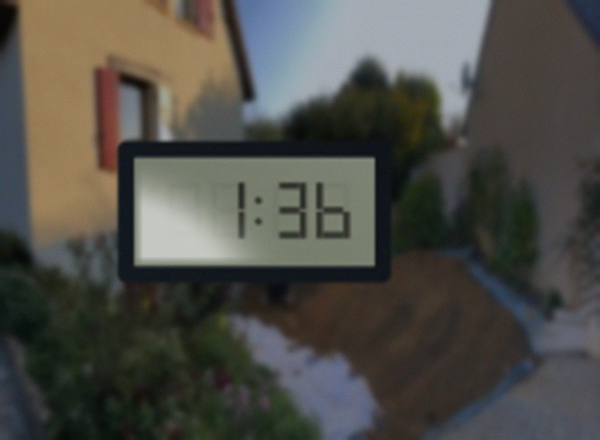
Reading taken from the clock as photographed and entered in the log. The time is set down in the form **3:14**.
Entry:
**1:36**
